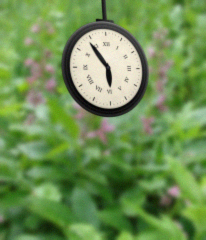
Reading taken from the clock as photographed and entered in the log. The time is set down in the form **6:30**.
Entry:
**5:54**
